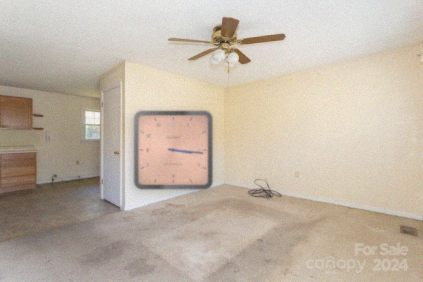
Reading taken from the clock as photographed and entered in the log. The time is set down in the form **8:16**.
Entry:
**3:16**
